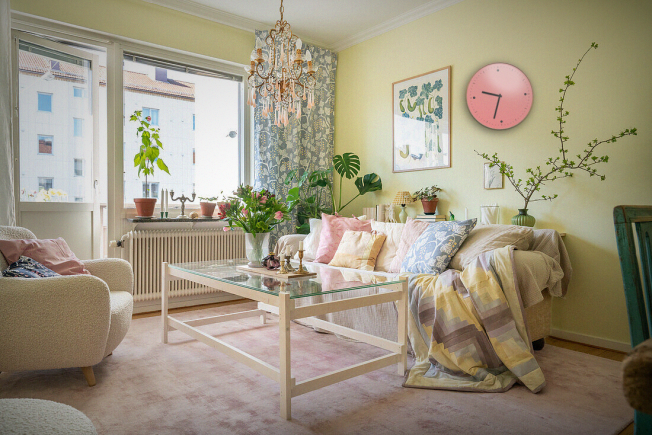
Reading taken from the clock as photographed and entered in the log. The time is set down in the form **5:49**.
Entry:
**9:33**
